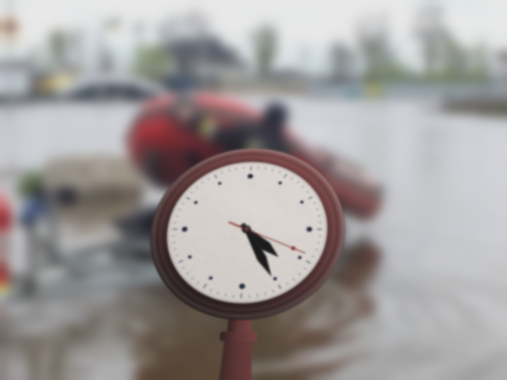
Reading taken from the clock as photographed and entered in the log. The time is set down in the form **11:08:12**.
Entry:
**4:25:19**
